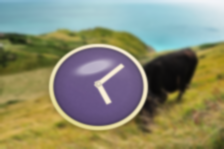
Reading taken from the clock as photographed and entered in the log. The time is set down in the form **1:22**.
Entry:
**5:08**
